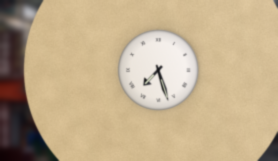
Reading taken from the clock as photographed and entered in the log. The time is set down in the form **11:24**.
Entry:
**7:27**
